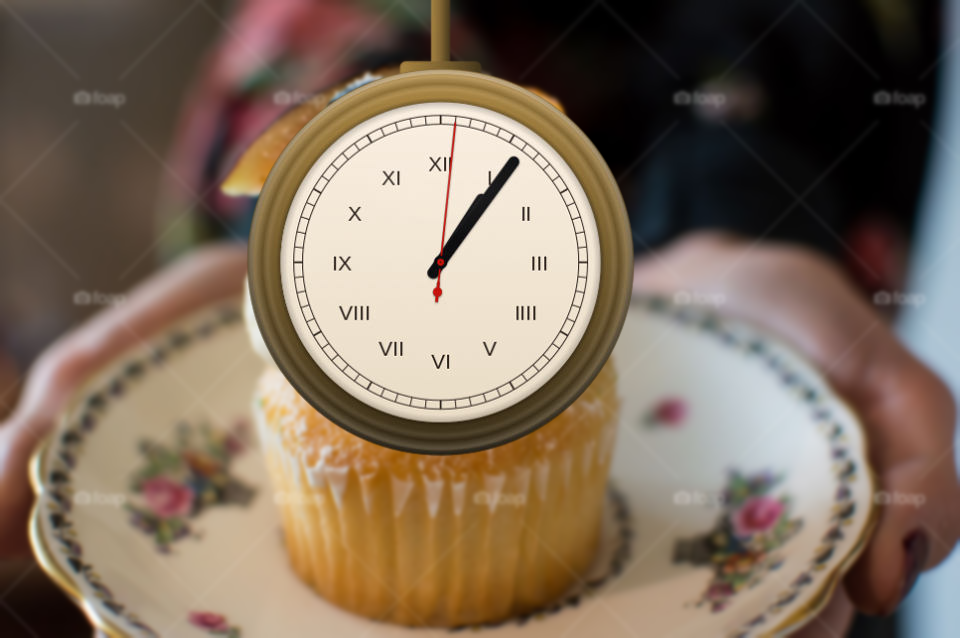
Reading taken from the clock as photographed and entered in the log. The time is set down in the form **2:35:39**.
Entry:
**1:06:01**
